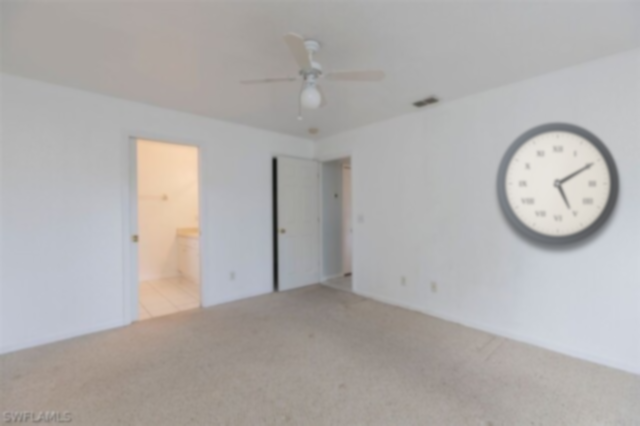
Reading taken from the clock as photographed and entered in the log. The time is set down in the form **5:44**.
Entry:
**5:10**
